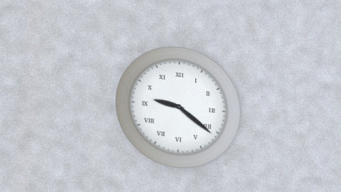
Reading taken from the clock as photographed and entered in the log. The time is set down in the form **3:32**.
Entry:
**9:21**
